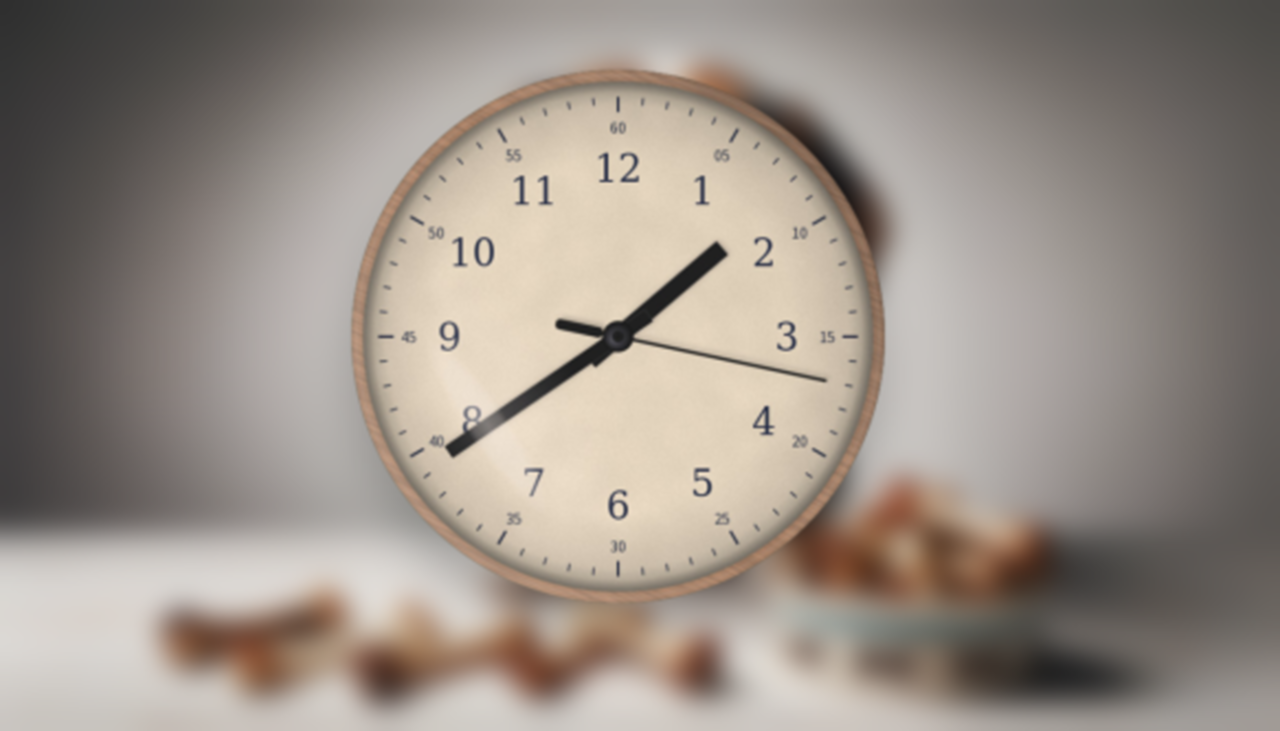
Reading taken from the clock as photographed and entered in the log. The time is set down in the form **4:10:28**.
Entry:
**1:39:17**
